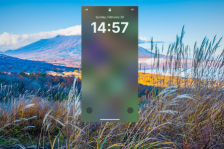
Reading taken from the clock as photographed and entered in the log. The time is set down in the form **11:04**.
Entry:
**14:57**
